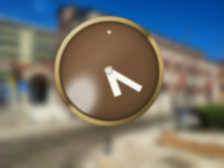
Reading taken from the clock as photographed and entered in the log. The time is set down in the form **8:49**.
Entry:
**5:20**
